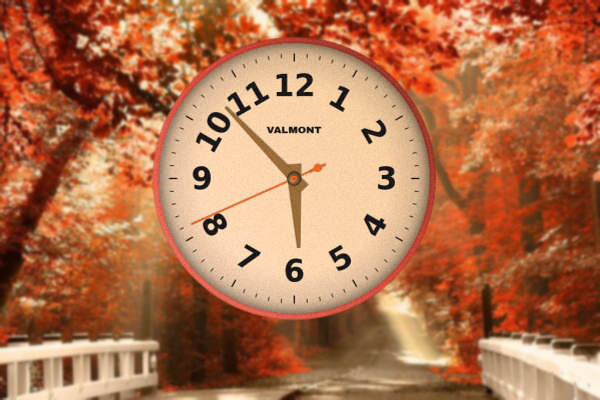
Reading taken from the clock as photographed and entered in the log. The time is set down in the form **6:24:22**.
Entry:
**5:52:41**
